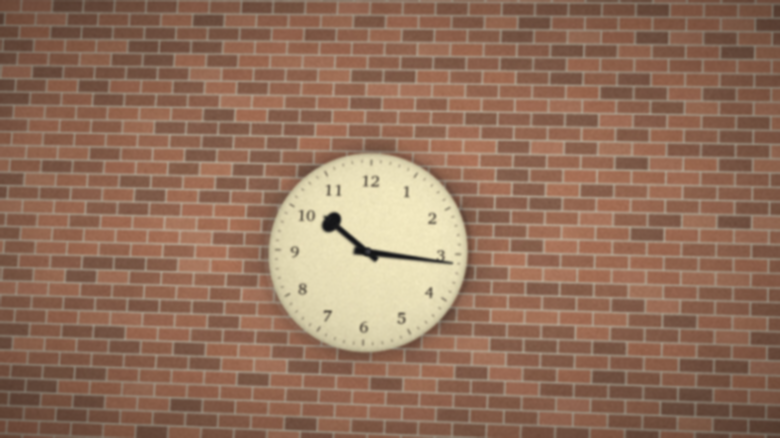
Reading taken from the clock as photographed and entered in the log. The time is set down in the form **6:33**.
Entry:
**10:16**
